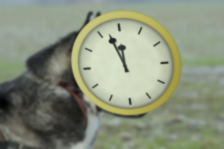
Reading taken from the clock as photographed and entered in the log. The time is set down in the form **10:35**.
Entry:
**11:57**
